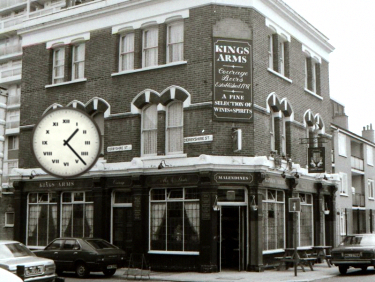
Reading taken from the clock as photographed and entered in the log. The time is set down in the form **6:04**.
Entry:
**1:23**
